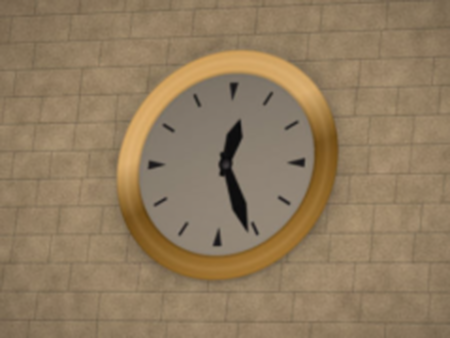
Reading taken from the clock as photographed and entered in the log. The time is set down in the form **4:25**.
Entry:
**12:26**
